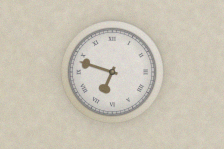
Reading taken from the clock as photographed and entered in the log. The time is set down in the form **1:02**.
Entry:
**6:48**
